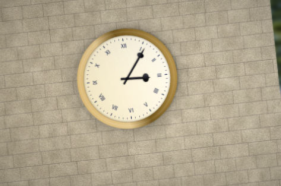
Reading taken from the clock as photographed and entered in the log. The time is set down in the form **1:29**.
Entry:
**3:06**
